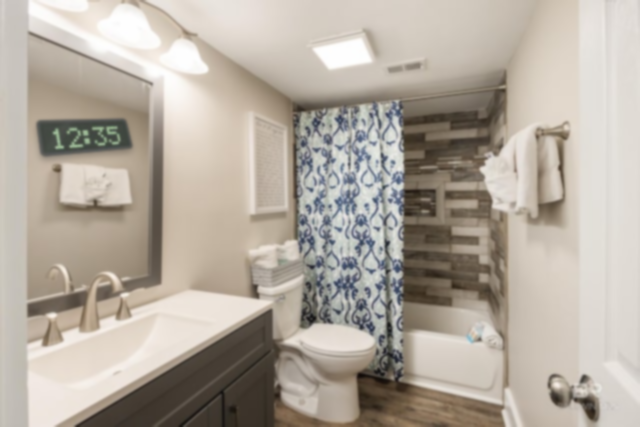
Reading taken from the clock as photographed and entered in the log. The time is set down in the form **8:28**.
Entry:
**12:35**
